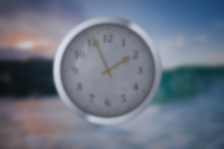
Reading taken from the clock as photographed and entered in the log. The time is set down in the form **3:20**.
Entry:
**1:56**
